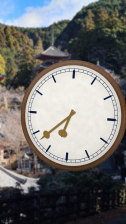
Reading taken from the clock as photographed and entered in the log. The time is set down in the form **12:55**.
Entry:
**6:38**
